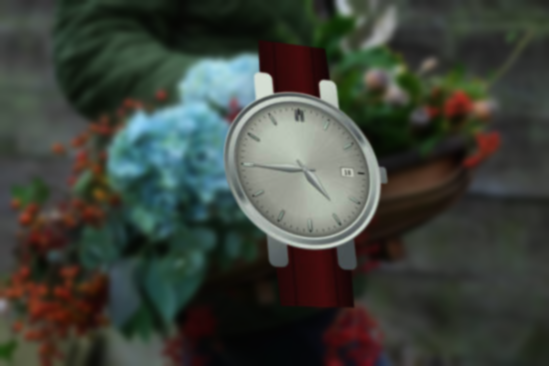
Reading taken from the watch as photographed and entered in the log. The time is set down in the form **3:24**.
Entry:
**4:45**
